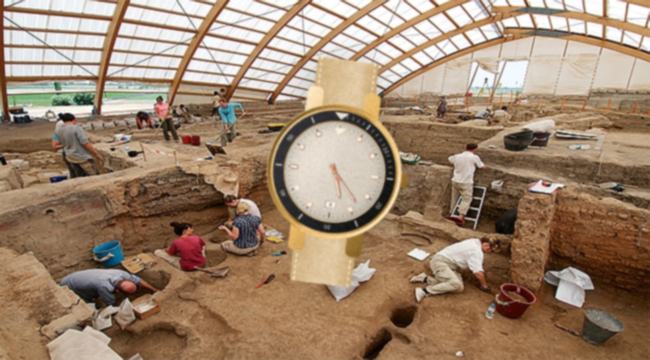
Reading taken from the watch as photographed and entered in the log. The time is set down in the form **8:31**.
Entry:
**5:23**
